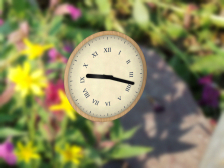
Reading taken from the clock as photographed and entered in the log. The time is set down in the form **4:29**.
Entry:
**9:18**
